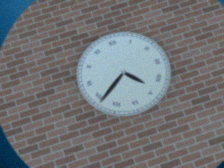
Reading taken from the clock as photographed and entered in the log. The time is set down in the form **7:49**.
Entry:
**4:39**
